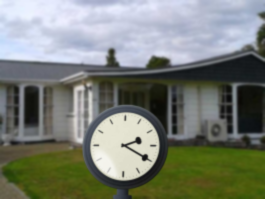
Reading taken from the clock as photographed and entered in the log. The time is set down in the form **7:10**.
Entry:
**2:20**
